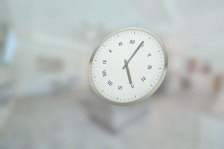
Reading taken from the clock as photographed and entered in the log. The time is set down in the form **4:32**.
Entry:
**5:04**
